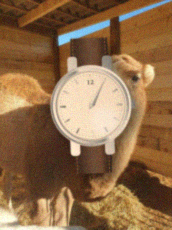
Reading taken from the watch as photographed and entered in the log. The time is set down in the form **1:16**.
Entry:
**1:05**
